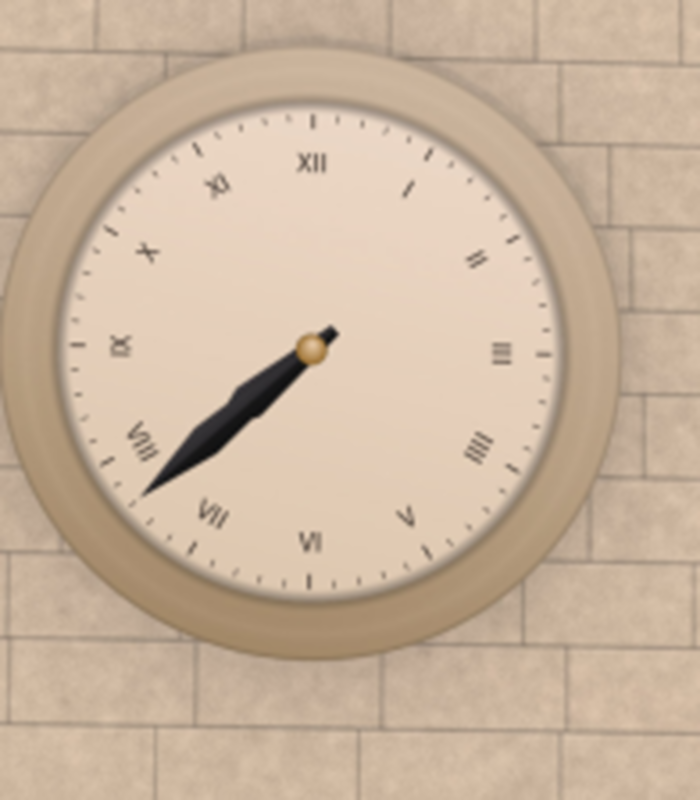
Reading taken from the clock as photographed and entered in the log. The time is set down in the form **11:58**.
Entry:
**7:38**
